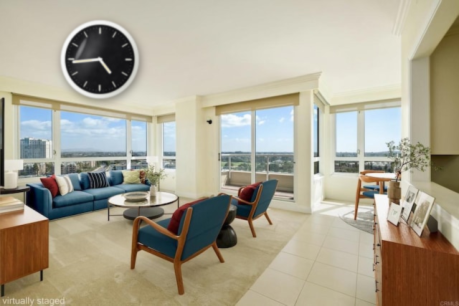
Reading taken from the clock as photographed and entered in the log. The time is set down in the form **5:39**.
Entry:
**4:44**
